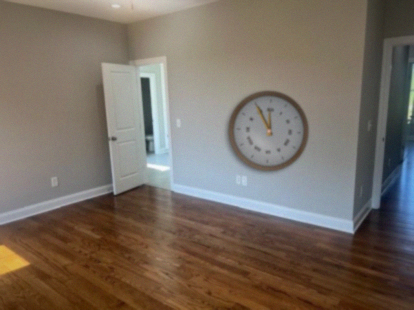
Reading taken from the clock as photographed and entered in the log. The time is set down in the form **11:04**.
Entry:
**11:55**
